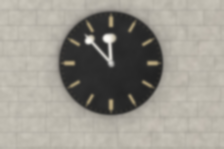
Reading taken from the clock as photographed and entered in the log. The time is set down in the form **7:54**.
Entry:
**11:53**
